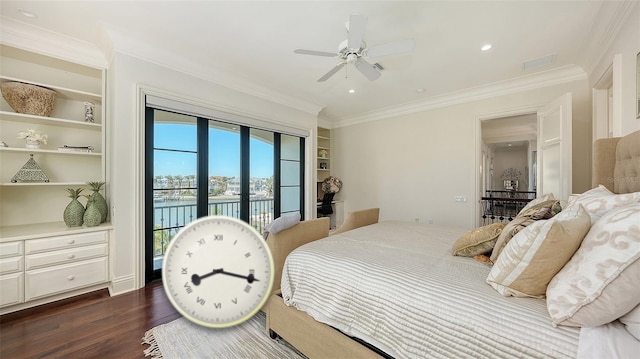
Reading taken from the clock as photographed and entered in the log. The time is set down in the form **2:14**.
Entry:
**8:17**
